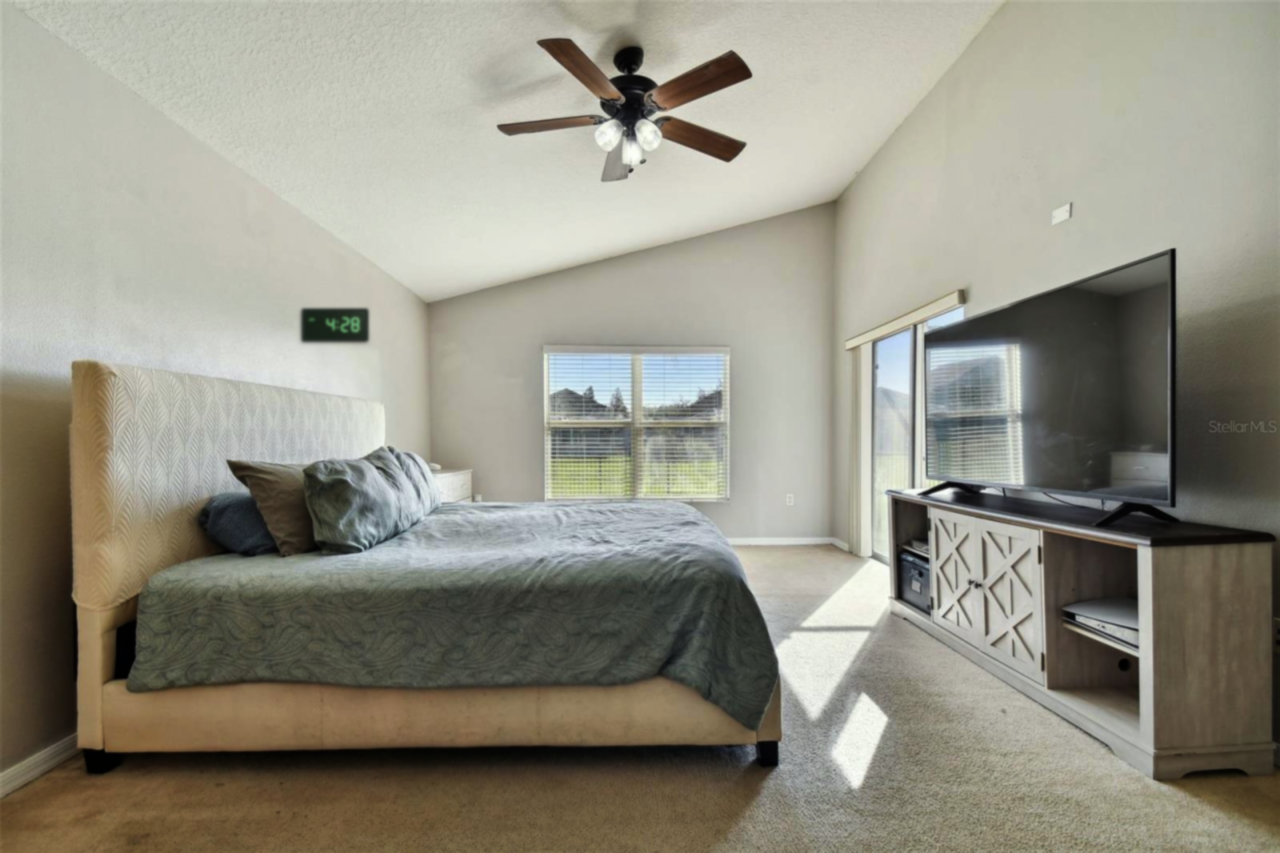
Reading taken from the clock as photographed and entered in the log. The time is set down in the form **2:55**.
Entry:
**4:28**
